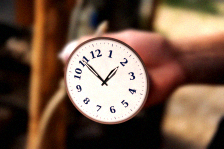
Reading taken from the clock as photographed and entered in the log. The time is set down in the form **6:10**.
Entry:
**1:55**
